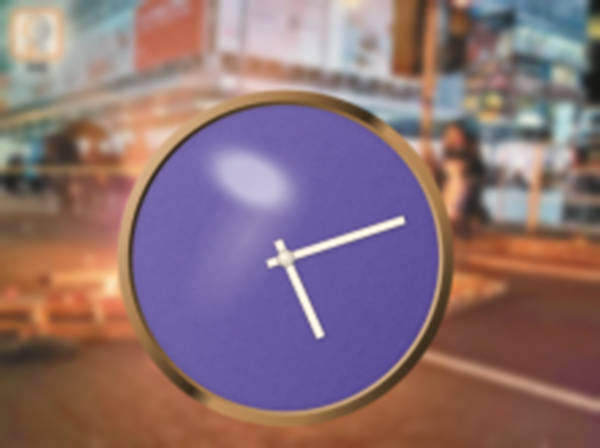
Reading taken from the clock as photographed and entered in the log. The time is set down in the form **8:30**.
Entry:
**5:12**
